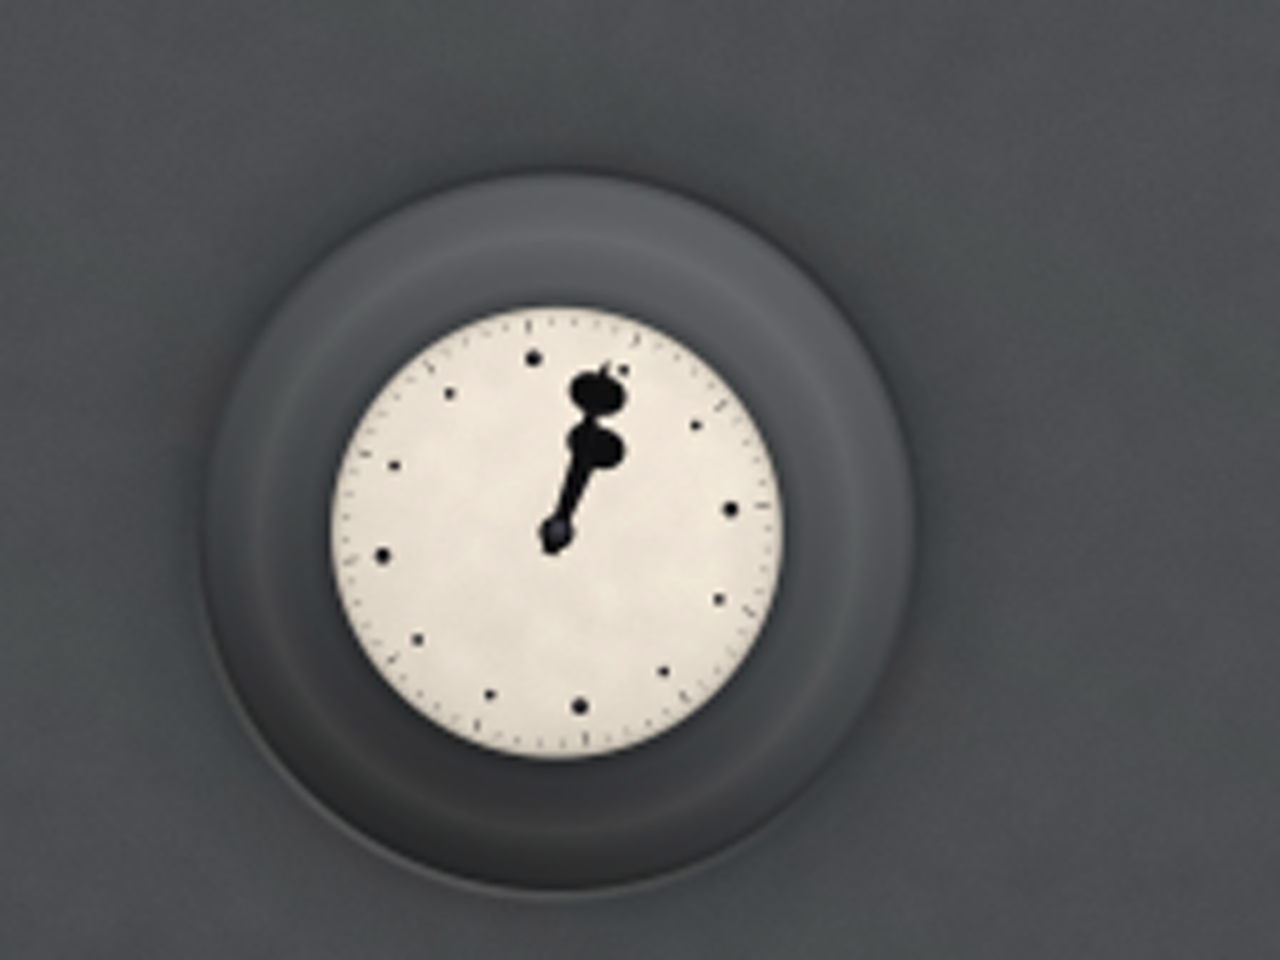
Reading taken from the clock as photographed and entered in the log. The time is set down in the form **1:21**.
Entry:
**1:04**
